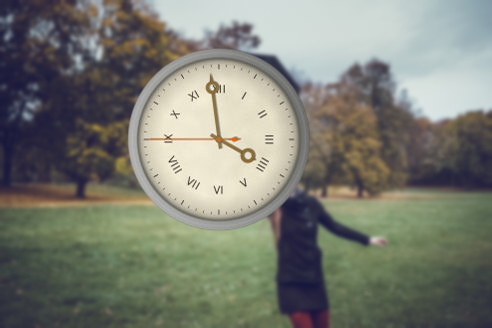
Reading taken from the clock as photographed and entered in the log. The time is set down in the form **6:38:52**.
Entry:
**3:58:45**
